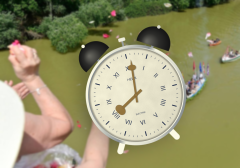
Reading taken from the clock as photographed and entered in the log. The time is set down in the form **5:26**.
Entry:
**8:01**
